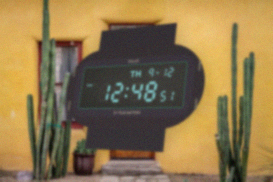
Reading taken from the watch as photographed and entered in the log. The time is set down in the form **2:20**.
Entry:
**12:48**
